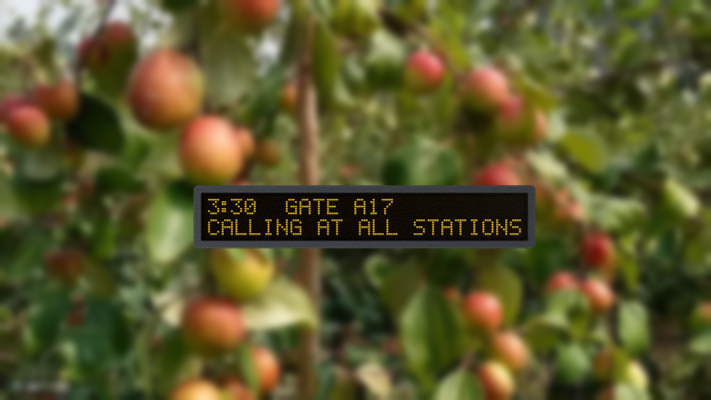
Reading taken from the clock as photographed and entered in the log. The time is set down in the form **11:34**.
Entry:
**3:30**
